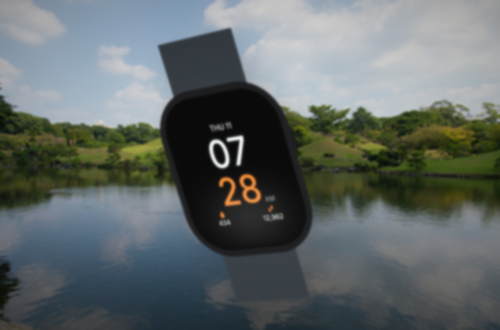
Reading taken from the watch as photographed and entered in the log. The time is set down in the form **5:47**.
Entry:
**7:28**
